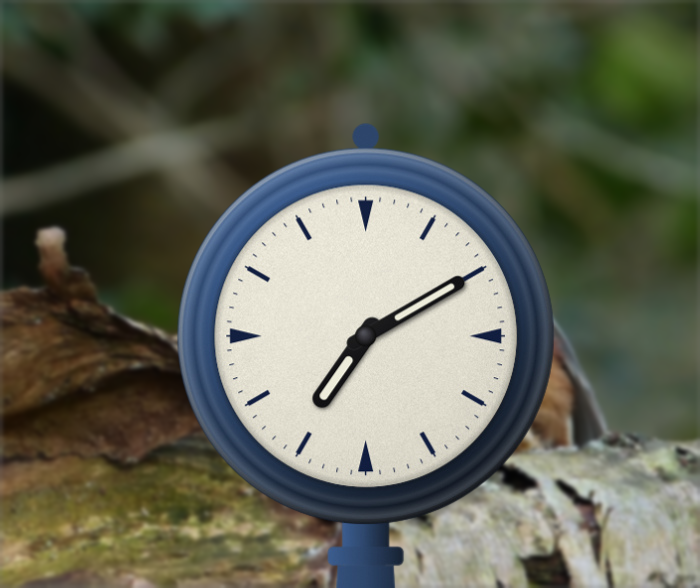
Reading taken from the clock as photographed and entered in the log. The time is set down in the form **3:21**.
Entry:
**7:10**
